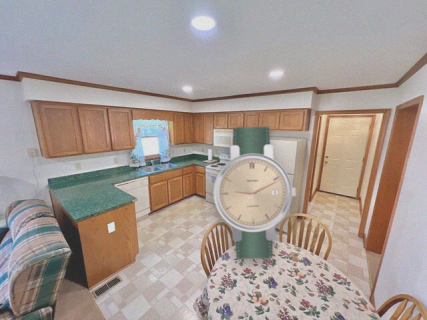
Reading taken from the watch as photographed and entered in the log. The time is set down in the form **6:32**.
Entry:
**9:11**
